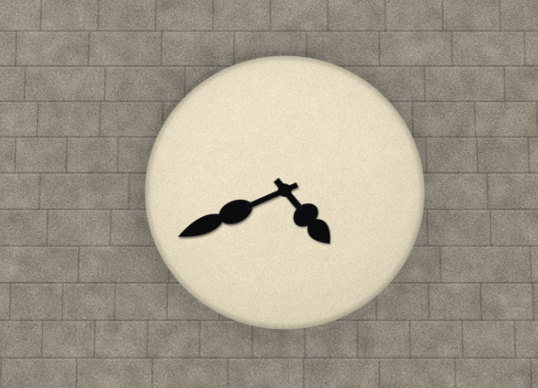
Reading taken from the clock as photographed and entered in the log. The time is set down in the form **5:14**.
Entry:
**4:41**
